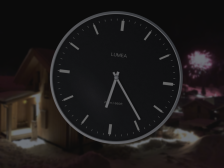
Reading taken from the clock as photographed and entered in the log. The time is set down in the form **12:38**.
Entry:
**6:24**
